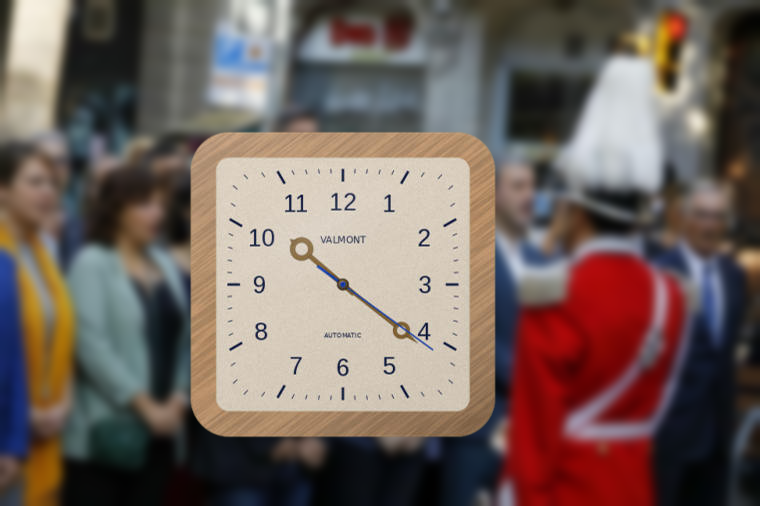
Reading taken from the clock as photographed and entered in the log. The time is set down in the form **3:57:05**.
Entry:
**10:21:21**
